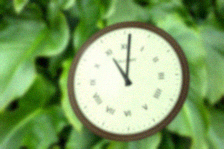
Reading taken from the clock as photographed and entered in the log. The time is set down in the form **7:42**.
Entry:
**11:01**
